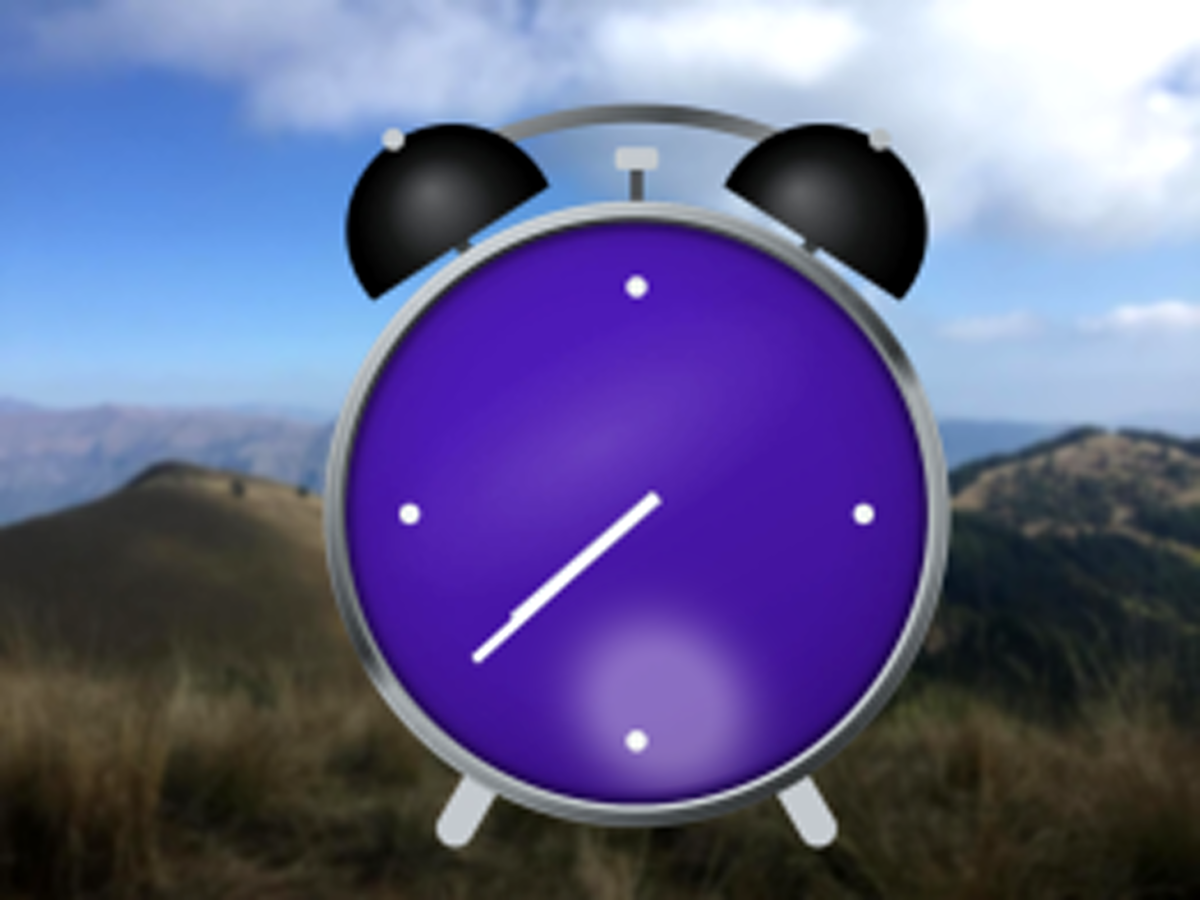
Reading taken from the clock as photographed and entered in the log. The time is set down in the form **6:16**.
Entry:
**7:38**
